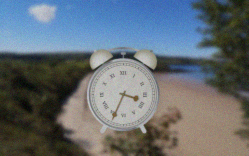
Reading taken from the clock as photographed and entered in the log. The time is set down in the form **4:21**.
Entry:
**3:34**
